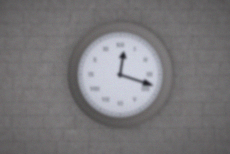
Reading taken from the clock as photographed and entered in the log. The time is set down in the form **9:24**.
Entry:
**12:18**
